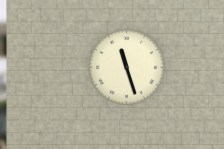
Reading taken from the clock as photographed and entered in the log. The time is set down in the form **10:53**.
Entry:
**11:27**
